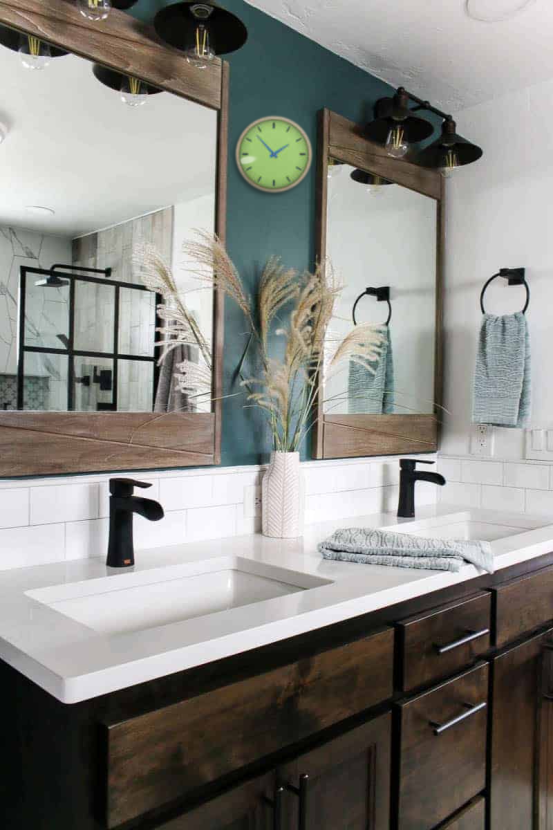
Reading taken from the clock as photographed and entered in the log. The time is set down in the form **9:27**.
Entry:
**1:53**
